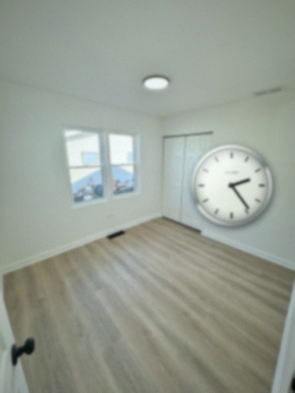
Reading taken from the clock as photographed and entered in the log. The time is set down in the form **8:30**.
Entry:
**2:24**
